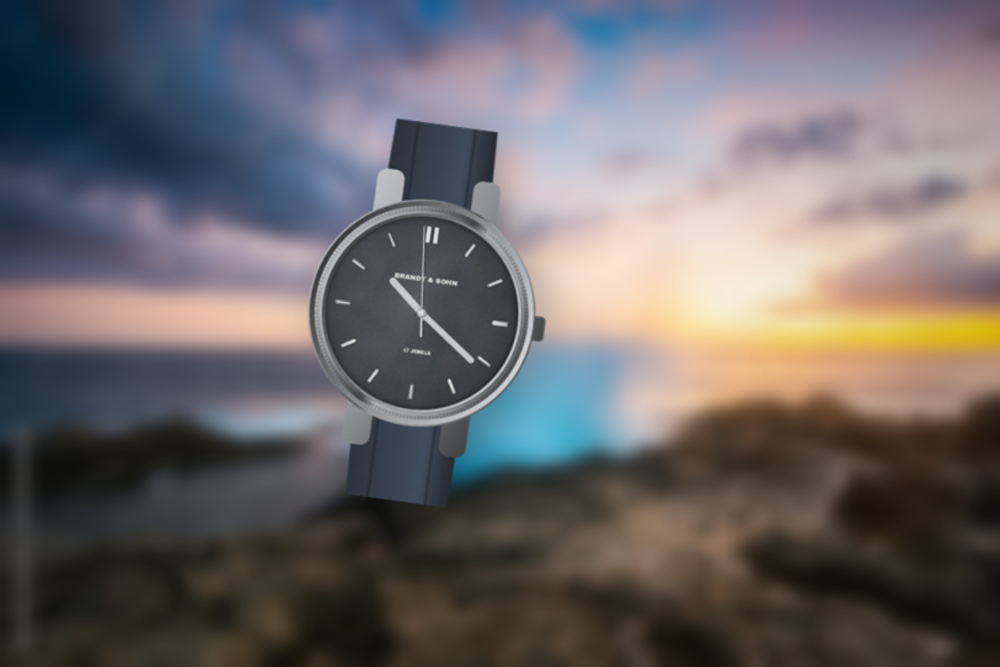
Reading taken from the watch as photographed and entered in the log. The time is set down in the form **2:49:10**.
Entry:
**10:20:59**
